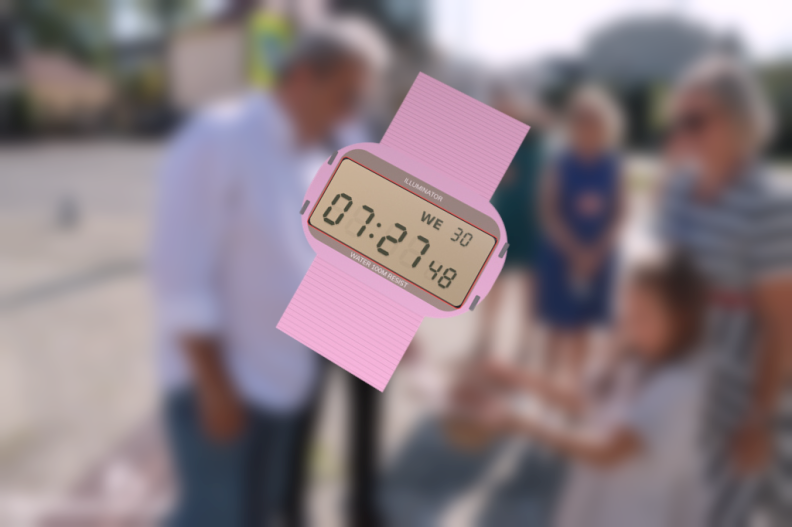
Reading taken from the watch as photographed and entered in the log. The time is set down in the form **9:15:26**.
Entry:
**7:27:48**
